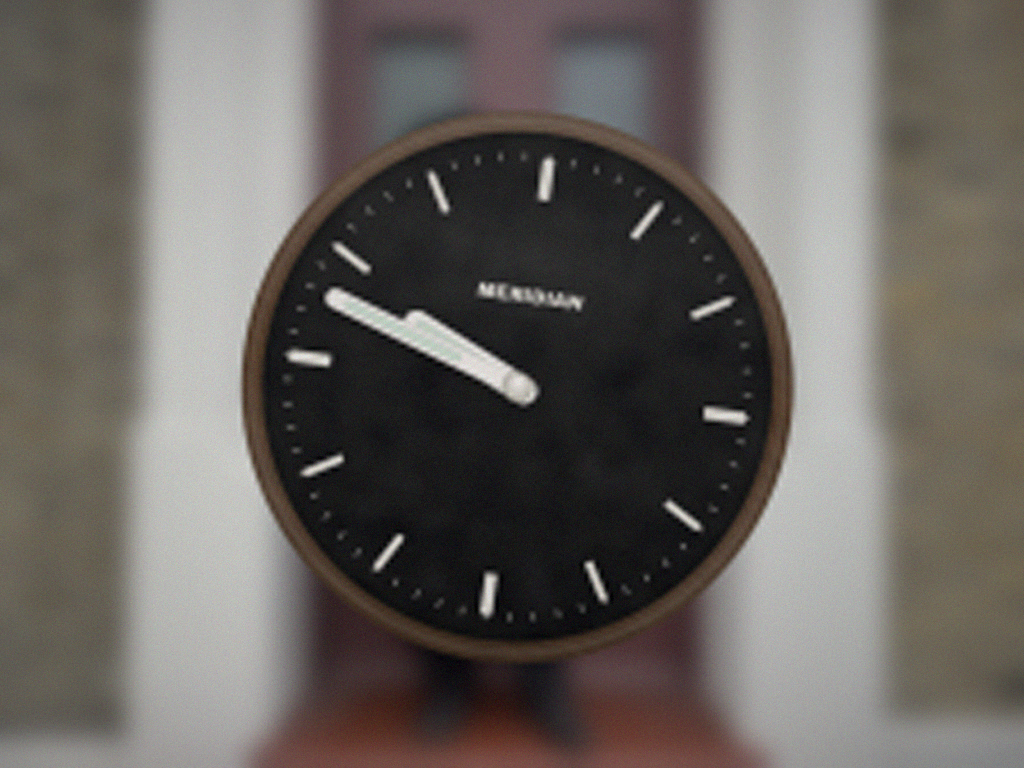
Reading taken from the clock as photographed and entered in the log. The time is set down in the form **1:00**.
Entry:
**9:48**
